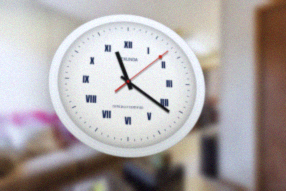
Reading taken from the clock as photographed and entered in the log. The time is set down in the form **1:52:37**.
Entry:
**11:21:08**
